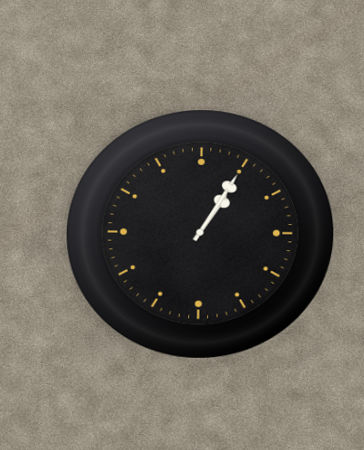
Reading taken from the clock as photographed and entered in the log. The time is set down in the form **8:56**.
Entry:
**1:05**
